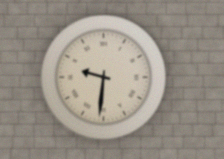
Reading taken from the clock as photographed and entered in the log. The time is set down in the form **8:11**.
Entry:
**9:31**
